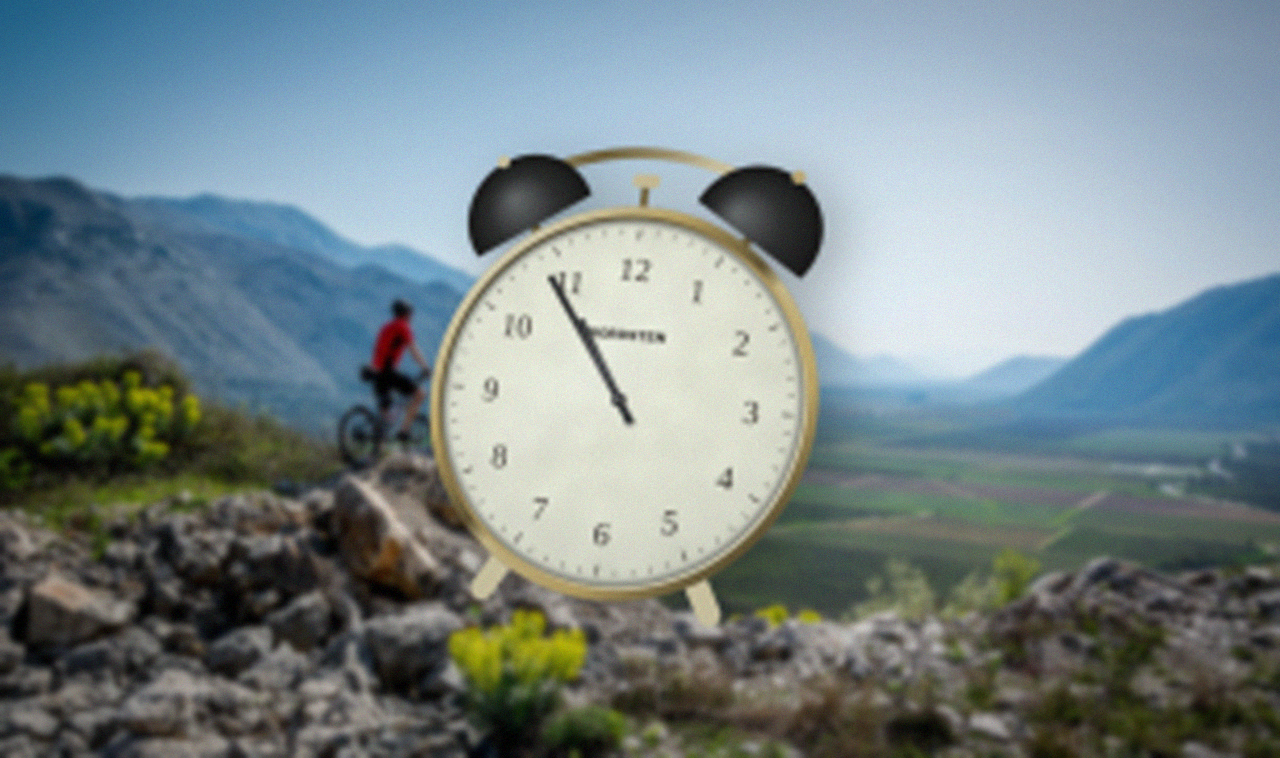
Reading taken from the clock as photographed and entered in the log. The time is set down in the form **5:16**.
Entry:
**10:54**
